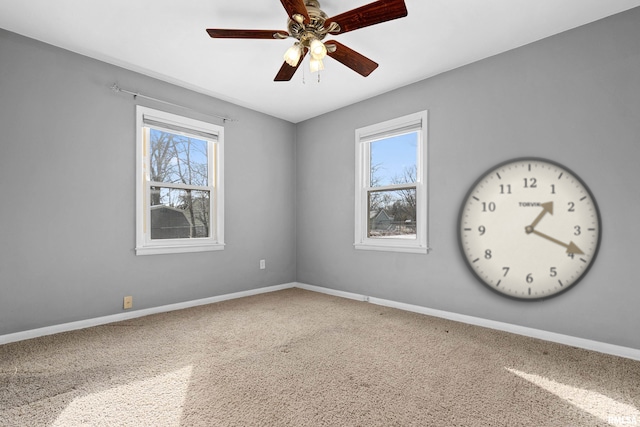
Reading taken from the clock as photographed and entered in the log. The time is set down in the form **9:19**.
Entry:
**1:19**
